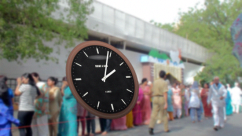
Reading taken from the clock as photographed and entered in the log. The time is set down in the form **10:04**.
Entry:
**2:04**
